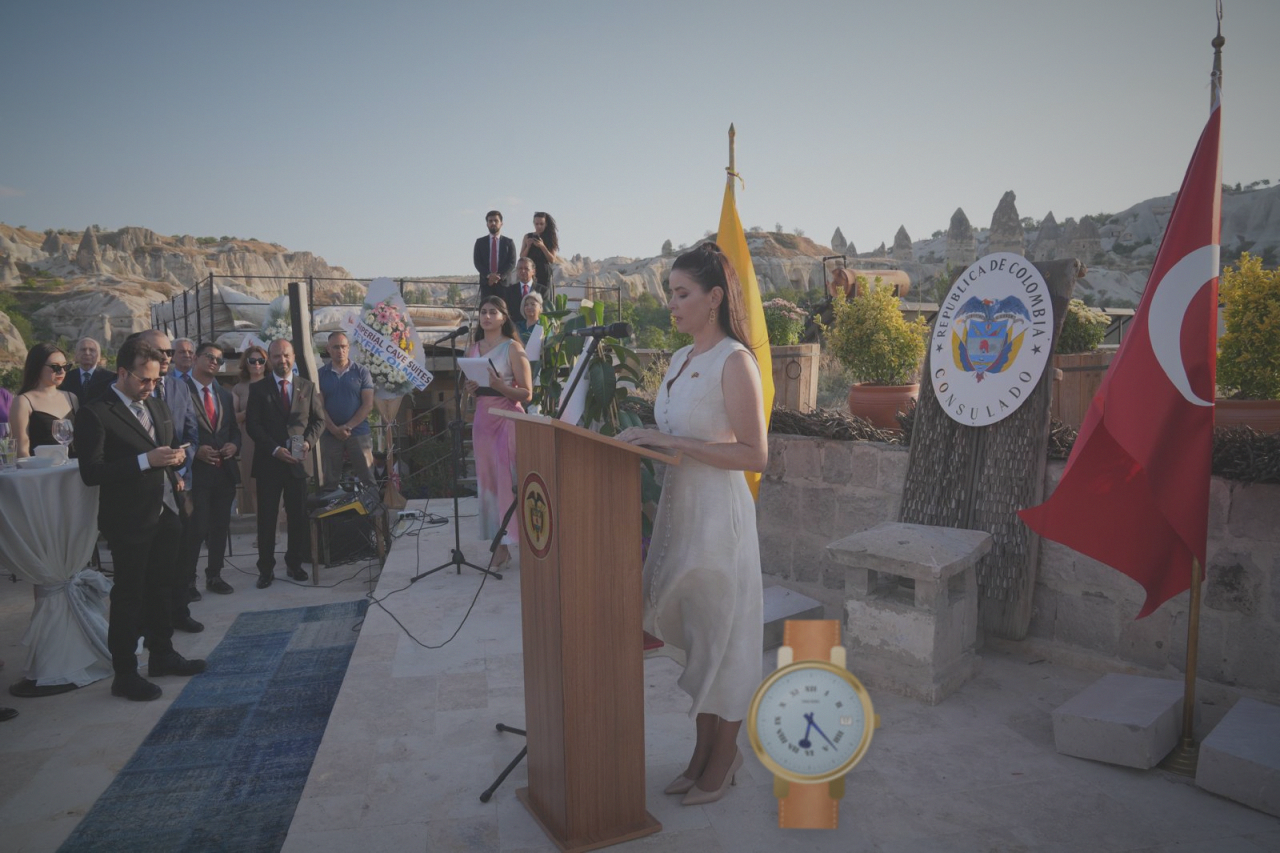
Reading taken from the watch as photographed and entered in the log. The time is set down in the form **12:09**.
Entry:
**6:23**
